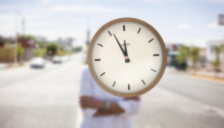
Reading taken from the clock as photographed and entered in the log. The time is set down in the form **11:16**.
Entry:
**11:56**
